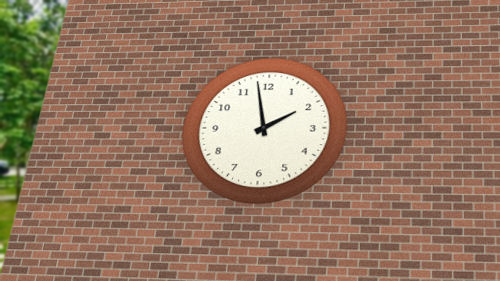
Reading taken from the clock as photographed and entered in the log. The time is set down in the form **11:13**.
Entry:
**1:58**
